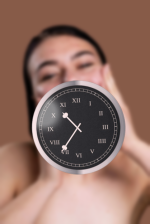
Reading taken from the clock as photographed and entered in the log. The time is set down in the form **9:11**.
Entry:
**10:36**
